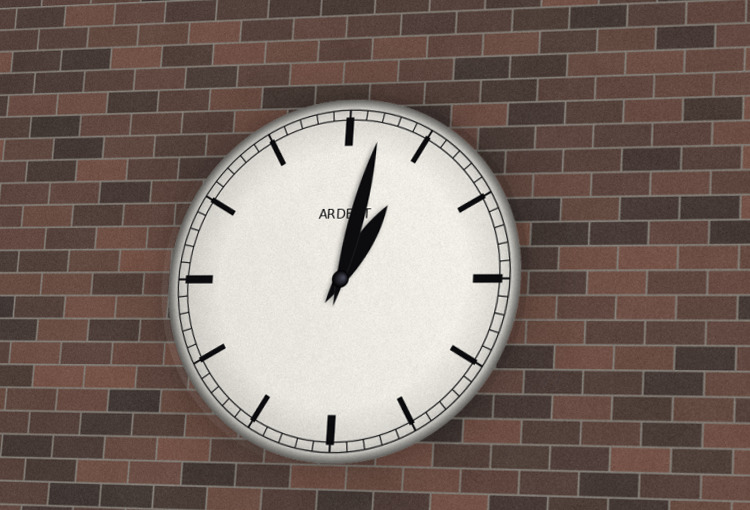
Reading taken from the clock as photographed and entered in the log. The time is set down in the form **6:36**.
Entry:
**1:02**
